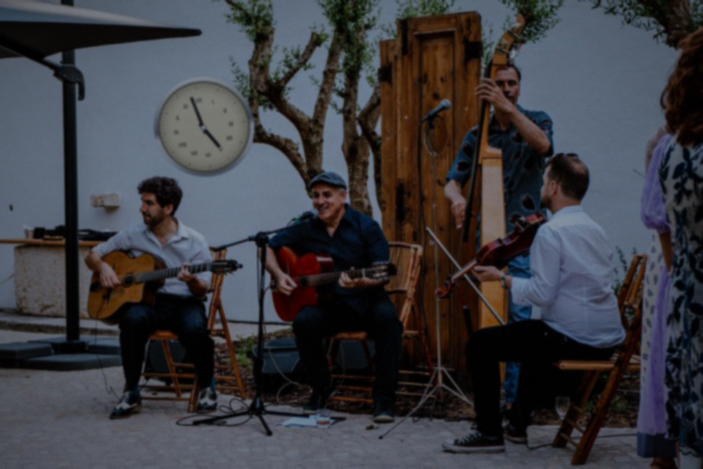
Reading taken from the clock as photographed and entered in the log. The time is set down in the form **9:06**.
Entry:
**4:58**
